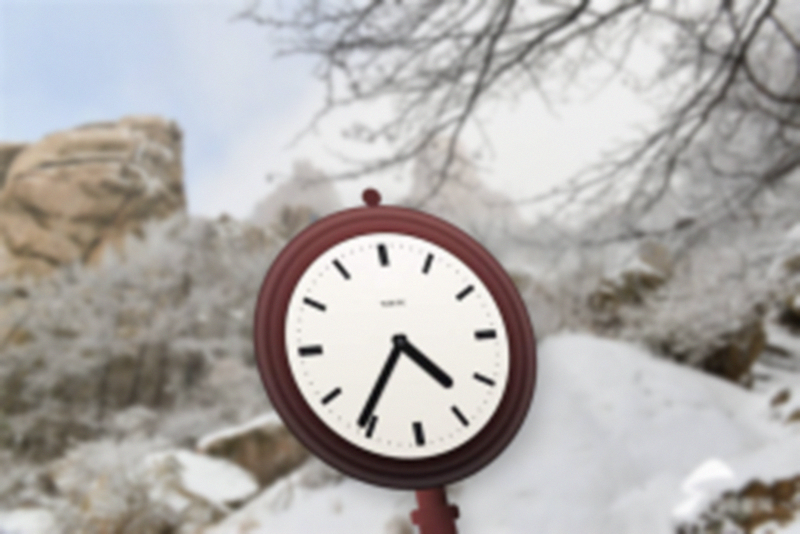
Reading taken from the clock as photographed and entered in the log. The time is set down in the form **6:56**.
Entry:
**4:36**
